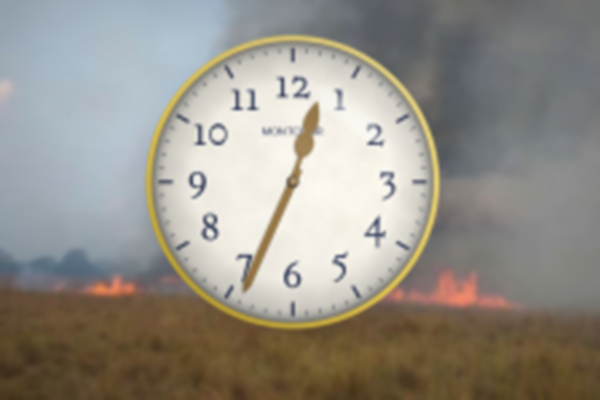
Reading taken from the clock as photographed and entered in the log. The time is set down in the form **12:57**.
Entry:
**12:34**
